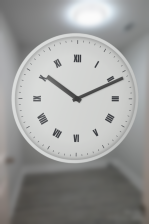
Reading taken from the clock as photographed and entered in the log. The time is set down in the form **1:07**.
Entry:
**10:11**
